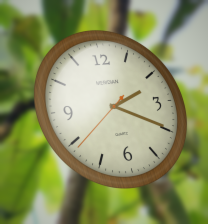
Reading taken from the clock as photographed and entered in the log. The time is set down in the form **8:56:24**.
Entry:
**2:19:39**
